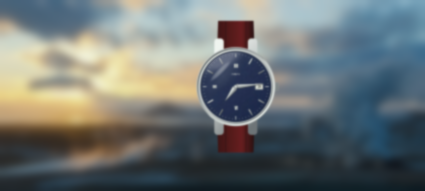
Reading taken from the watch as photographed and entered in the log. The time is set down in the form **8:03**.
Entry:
**7:14**
